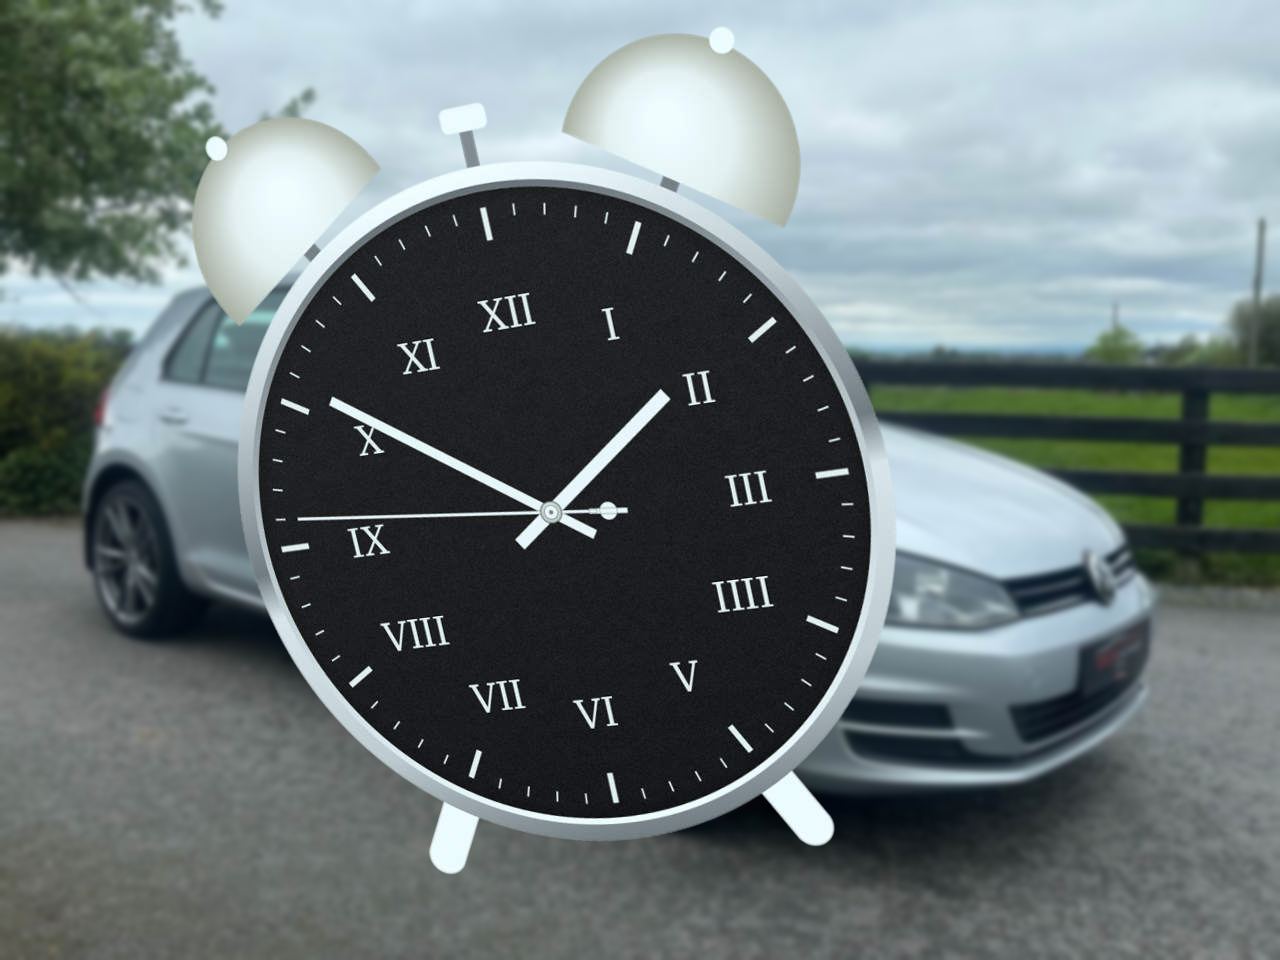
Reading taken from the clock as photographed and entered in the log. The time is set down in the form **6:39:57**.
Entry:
**1:50:46**
